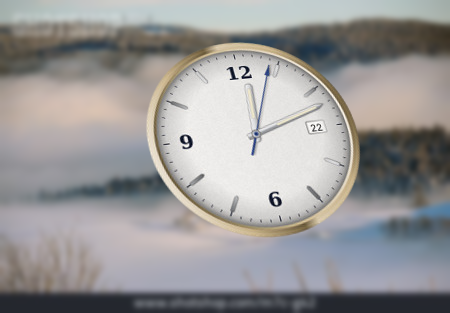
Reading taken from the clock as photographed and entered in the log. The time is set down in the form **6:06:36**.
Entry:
**12:12:04**
